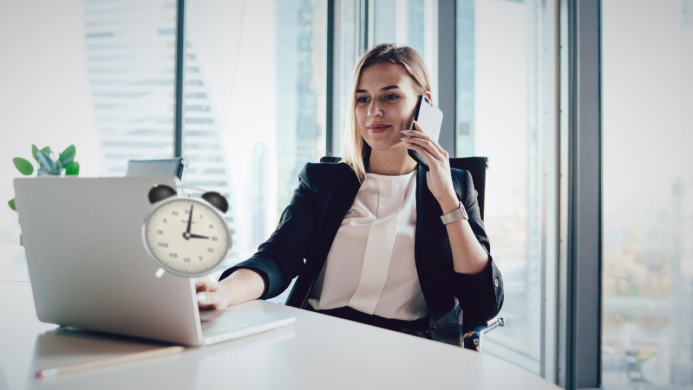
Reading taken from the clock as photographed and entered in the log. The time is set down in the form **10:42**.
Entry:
**3:01**
